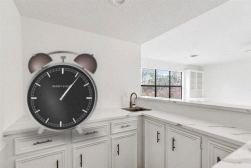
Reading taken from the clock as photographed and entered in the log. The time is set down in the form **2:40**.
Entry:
**1:06**
